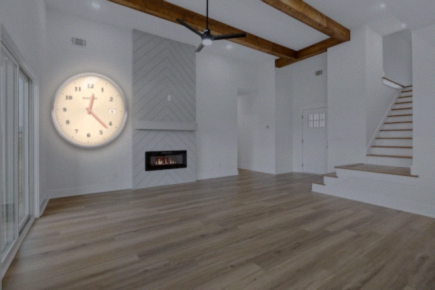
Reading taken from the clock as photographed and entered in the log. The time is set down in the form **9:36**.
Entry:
**12:22**
